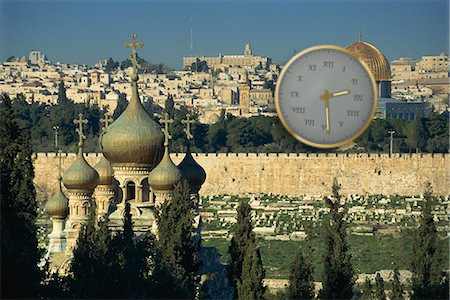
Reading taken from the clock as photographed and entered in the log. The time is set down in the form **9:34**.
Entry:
**2:29**
